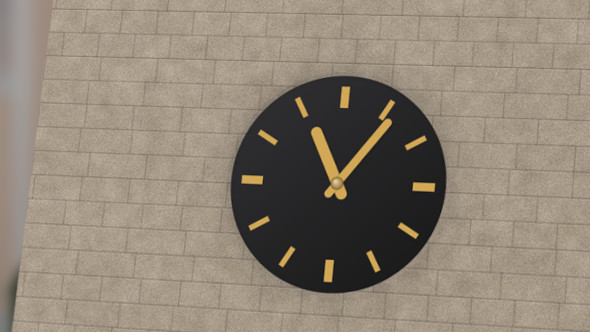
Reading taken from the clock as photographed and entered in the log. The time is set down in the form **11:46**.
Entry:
**11:06**
